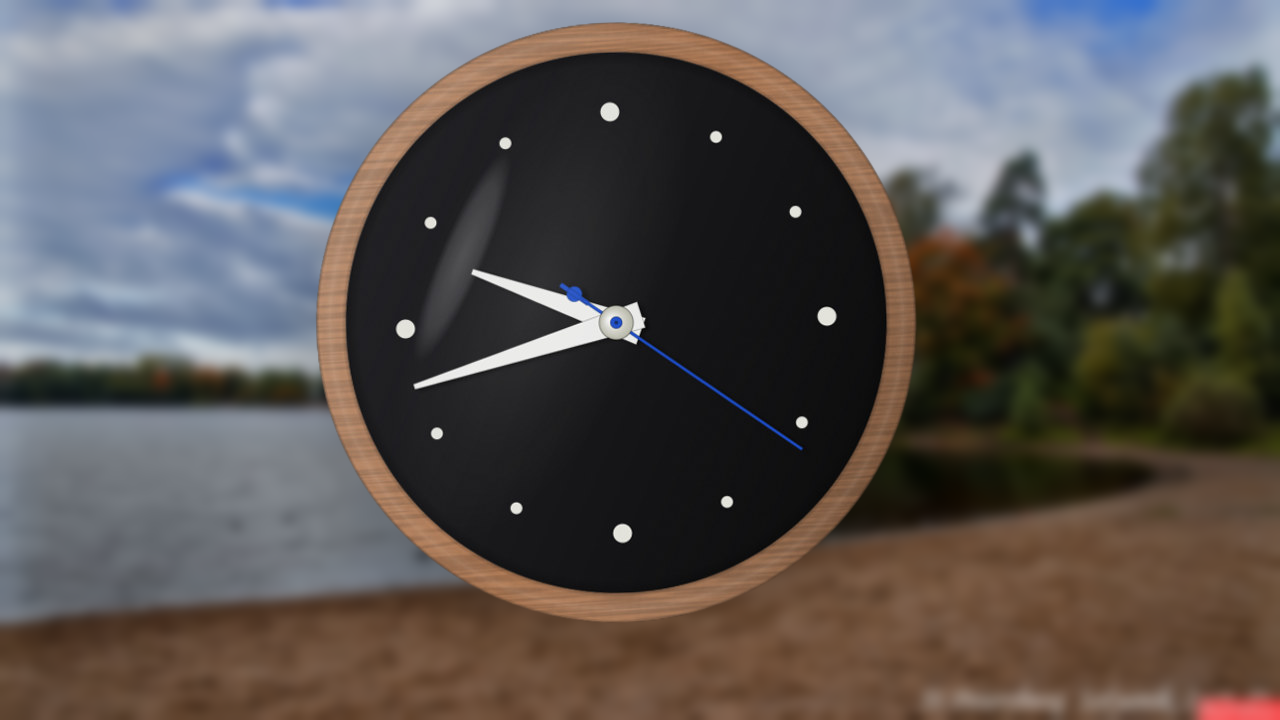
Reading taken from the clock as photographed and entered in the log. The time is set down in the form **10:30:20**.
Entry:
**9:42:21**
